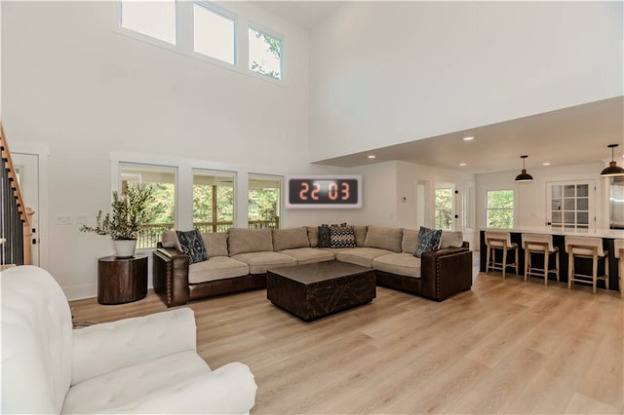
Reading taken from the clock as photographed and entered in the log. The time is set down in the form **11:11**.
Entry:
**22:03**
